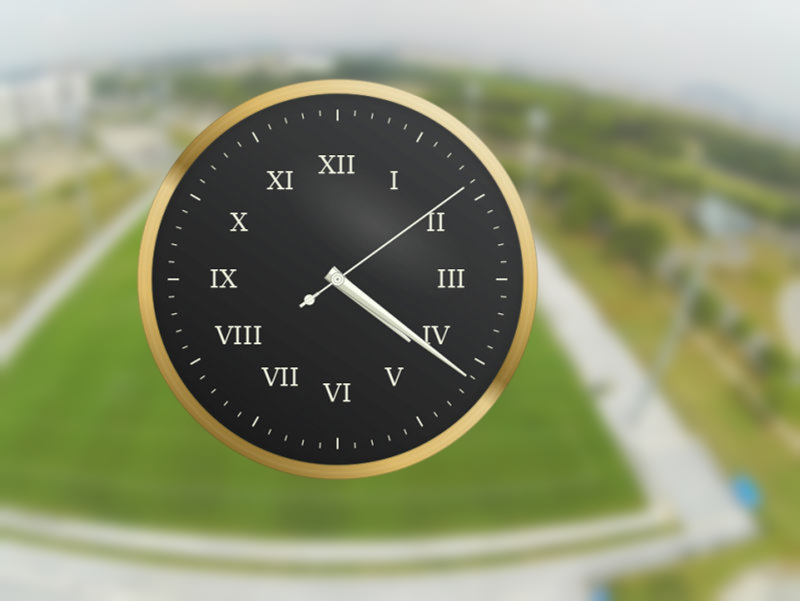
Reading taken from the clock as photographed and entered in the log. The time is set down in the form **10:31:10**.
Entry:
**4:21:09**
